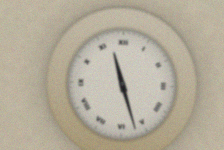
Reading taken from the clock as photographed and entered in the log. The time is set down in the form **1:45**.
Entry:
**11:27**
